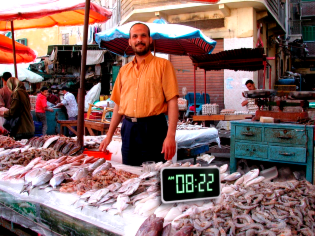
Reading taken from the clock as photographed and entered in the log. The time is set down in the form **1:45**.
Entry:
**8:22**
